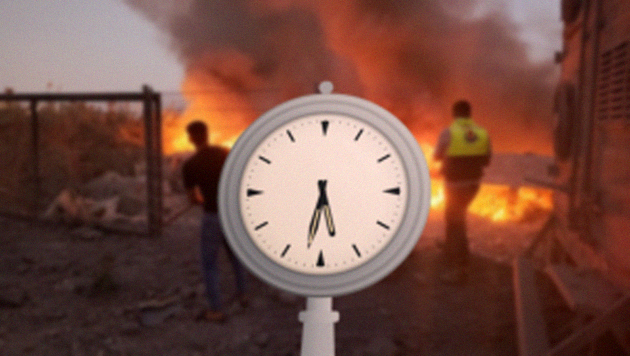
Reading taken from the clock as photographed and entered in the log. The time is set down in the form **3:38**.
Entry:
**5:32**
